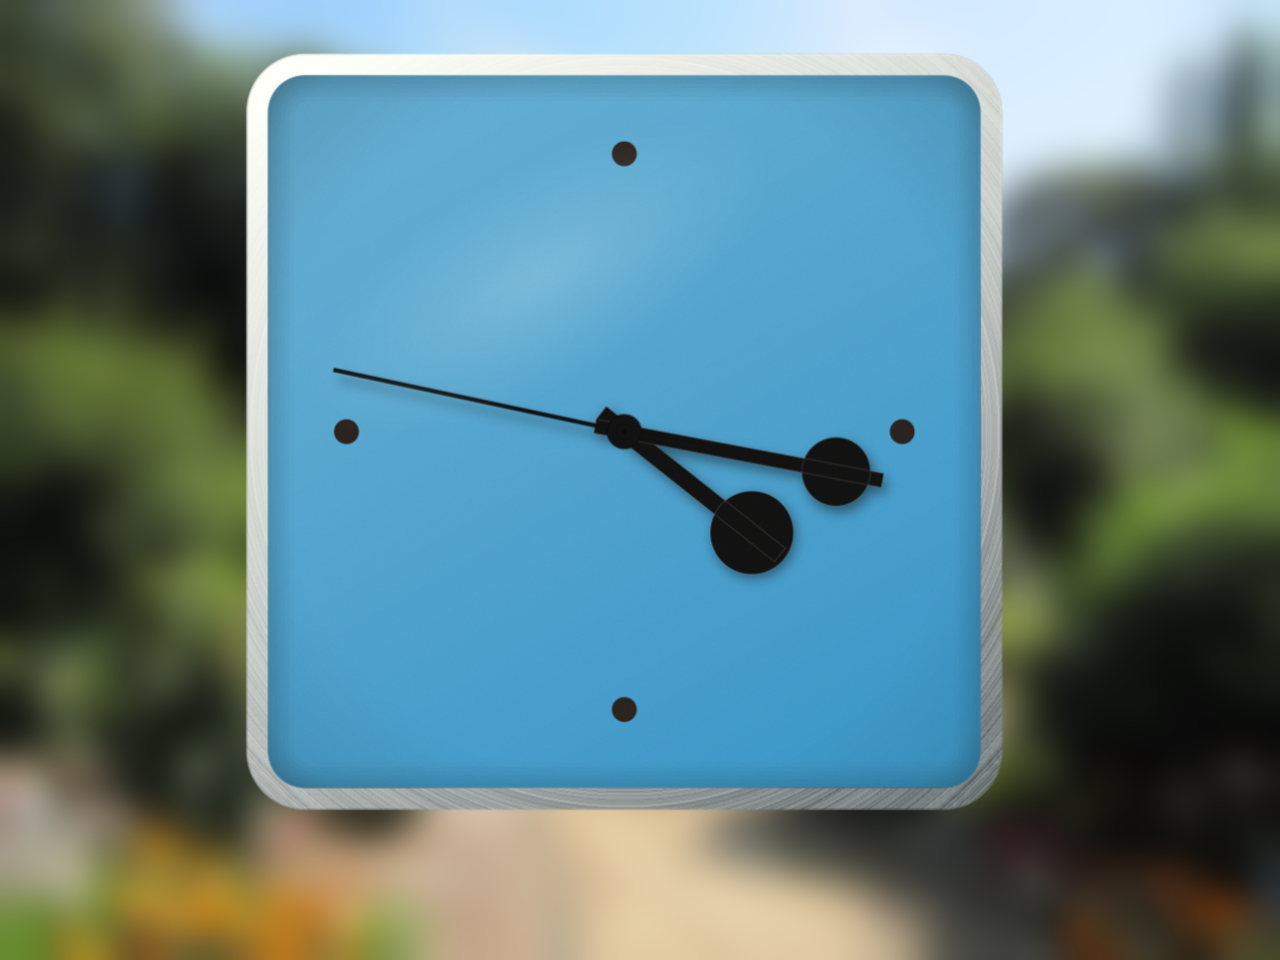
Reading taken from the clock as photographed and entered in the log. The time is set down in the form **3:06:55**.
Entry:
**4:16:47**
